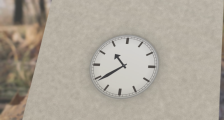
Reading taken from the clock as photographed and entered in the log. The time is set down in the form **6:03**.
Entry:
**10:39**
